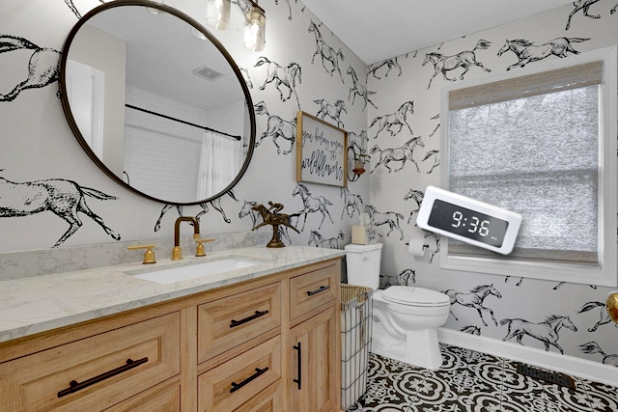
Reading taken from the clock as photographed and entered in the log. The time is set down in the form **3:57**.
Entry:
**9:36**
